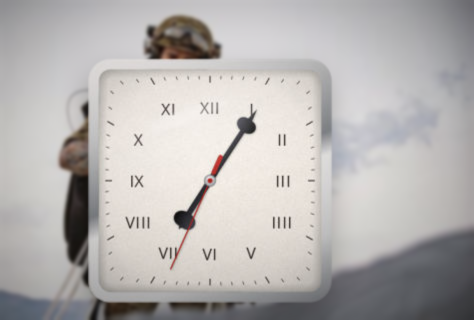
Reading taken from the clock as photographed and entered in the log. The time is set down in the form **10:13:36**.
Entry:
**7:05:34**
